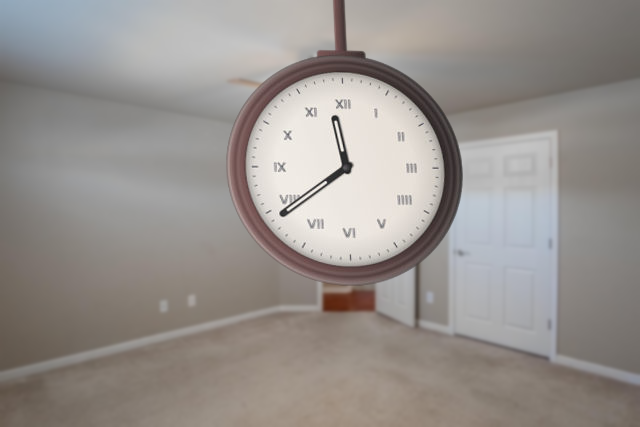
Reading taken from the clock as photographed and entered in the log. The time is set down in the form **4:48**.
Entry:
**11:39**
